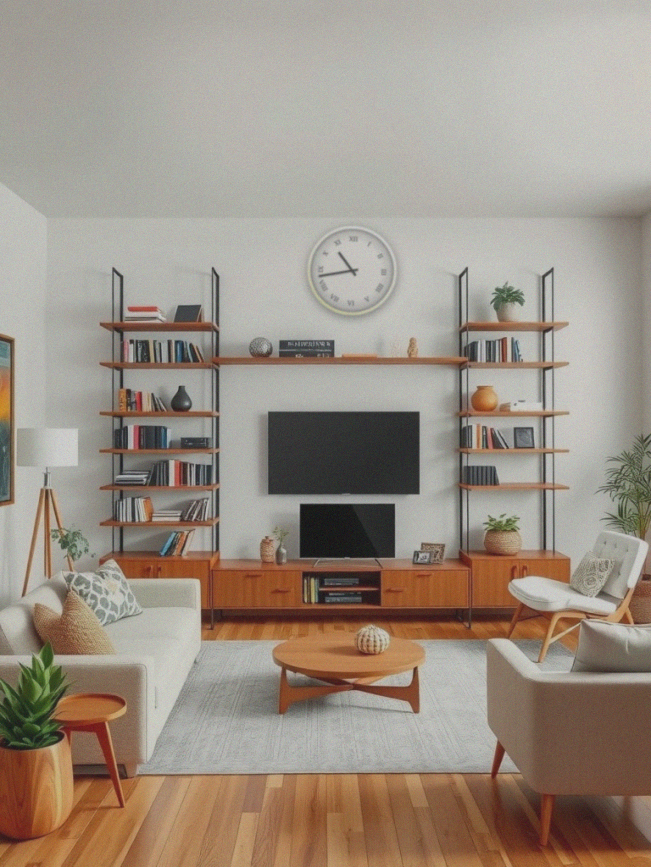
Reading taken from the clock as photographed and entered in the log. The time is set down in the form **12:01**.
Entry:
**10:43**
